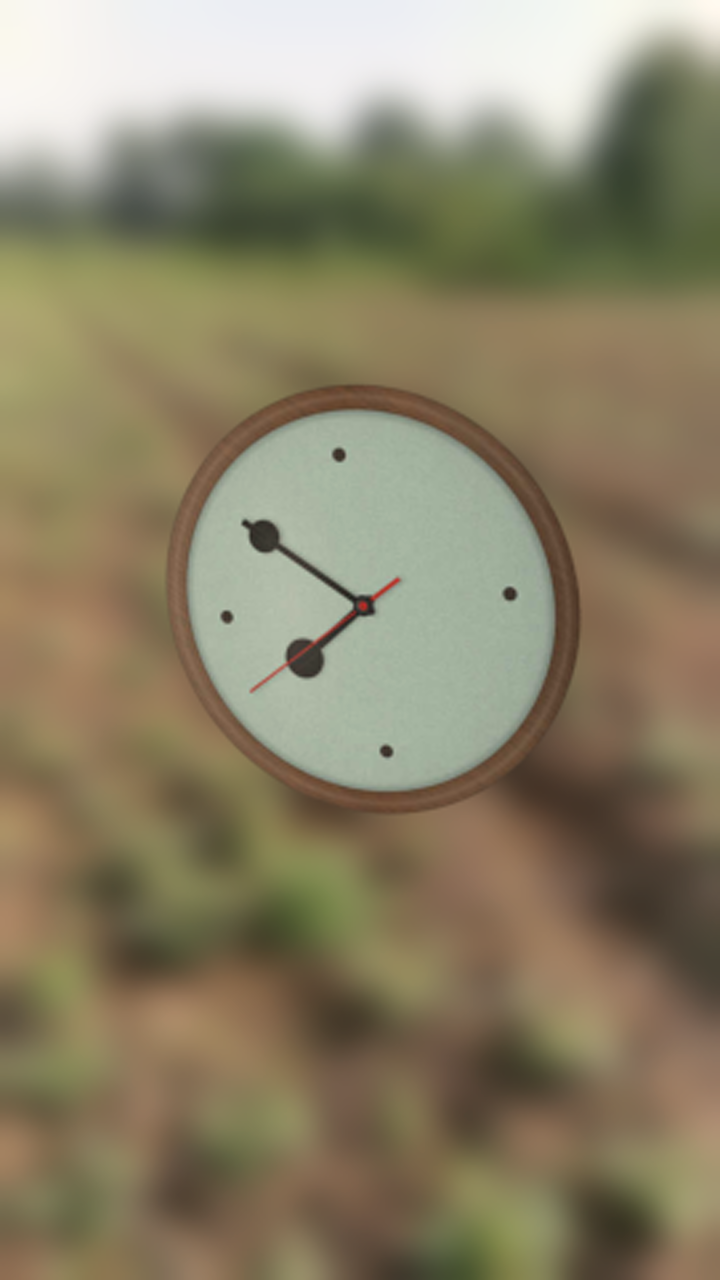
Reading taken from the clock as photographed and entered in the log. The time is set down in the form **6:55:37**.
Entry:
**7:51:40**
